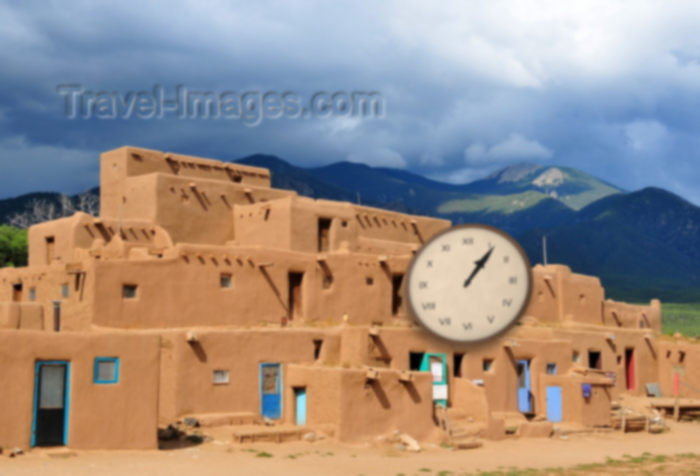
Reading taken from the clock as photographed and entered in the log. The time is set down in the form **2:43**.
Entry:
**1:06**
